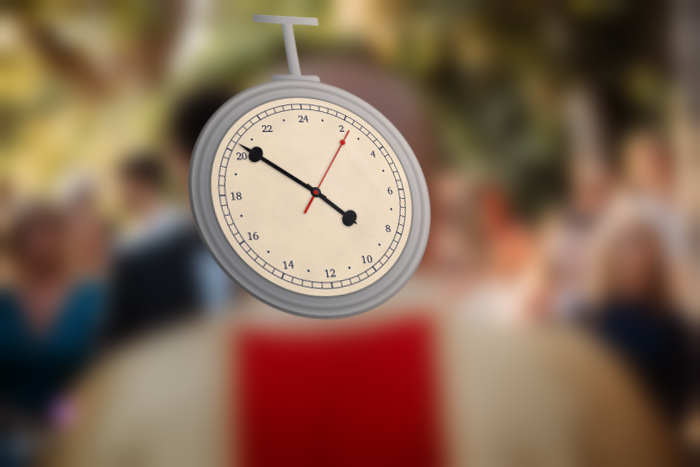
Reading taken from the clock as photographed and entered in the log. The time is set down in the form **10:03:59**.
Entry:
**8:51:06**
